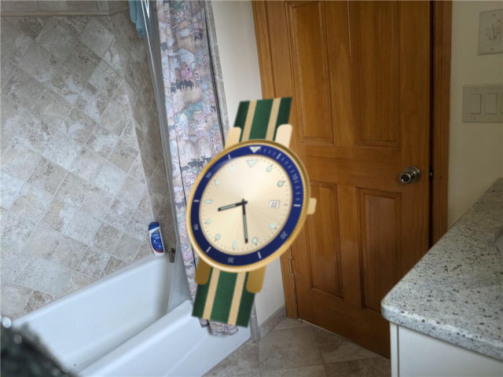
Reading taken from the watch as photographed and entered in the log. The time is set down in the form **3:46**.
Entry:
**8:27**
